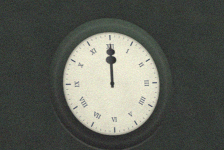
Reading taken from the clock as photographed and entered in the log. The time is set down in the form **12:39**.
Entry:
**12:00**
